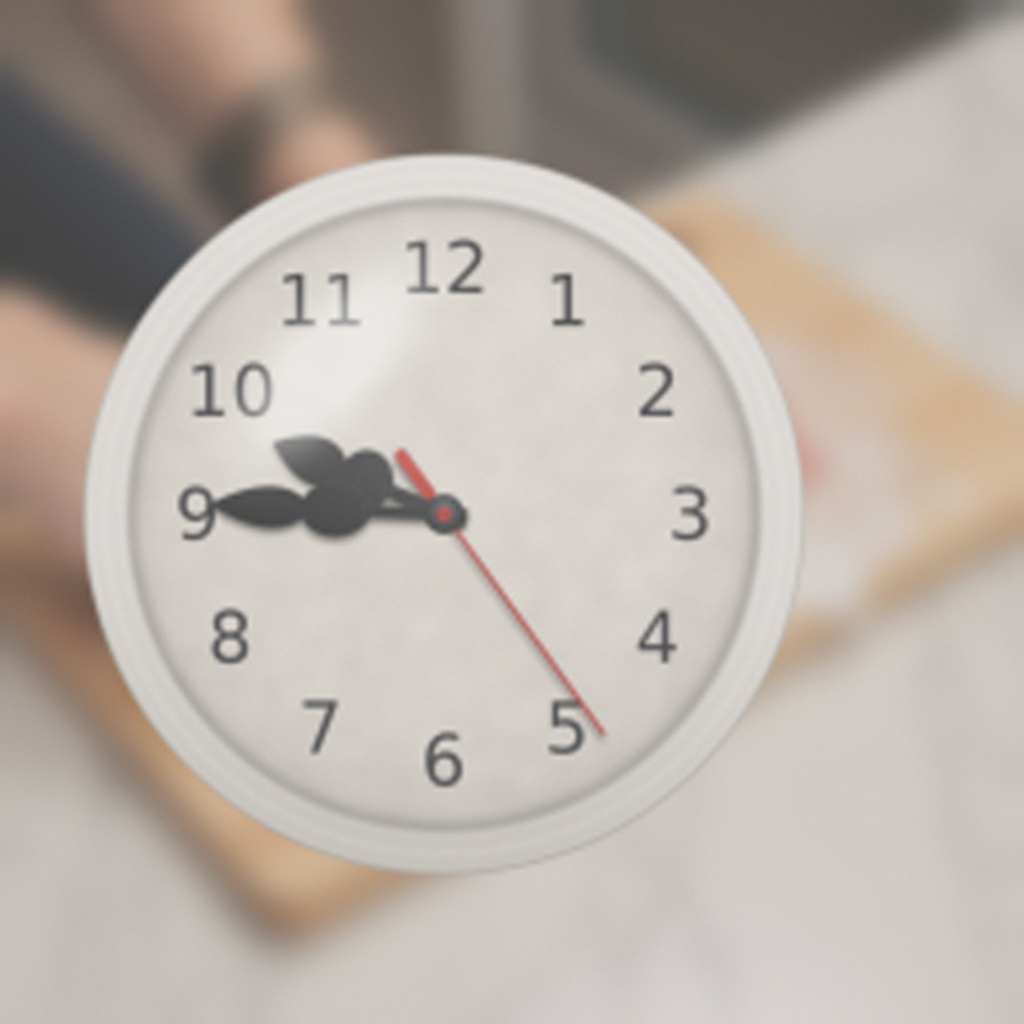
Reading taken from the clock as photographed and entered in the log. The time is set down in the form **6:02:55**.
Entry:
**9:45:24**
